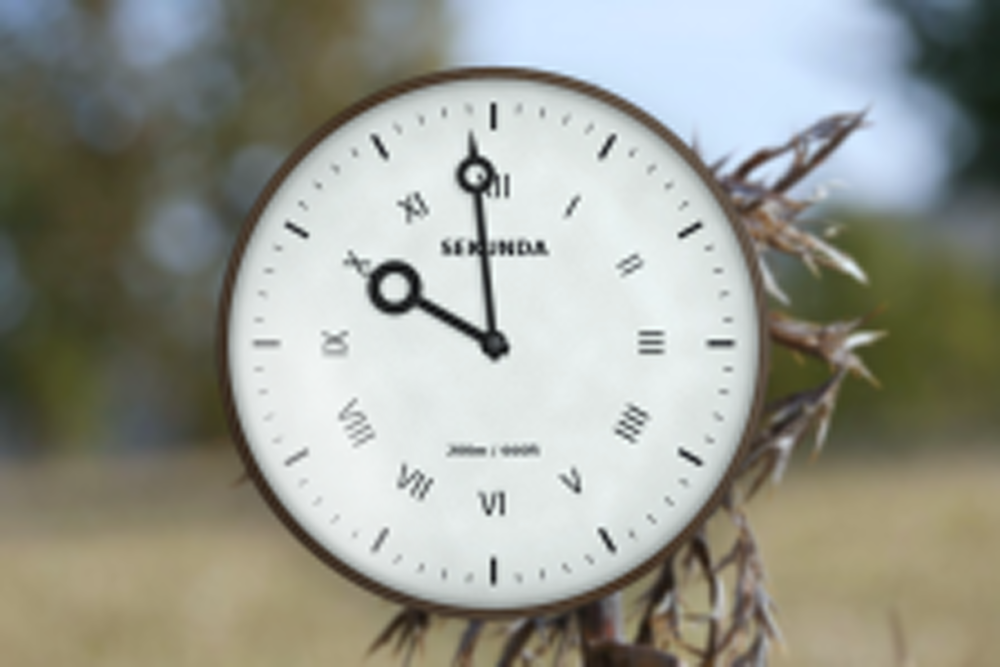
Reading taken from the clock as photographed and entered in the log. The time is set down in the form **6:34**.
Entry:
**9:59**
